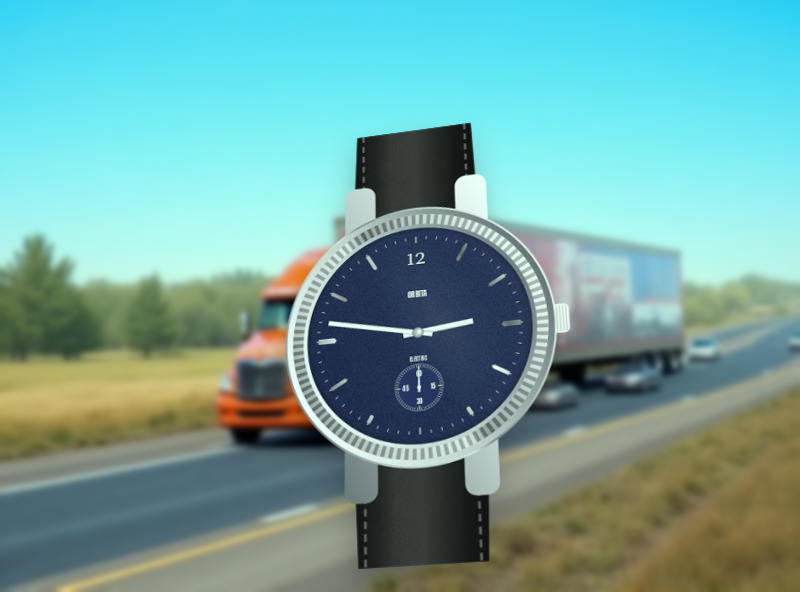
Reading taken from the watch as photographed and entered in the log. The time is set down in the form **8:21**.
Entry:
**2:47**
